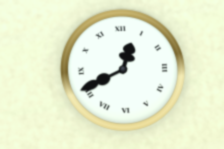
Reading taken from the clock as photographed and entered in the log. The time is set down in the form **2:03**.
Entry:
**12:41**
